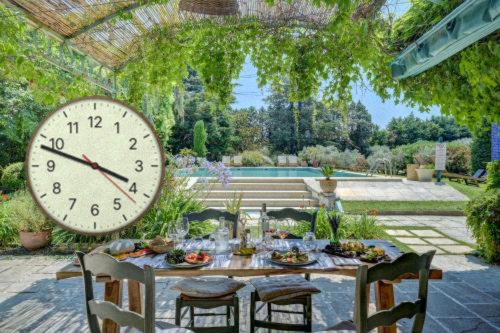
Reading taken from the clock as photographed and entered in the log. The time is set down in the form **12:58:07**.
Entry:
**3:48:22**
